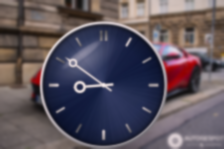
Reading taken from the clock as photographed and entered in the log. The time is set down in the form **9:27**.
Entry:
**8:51**
